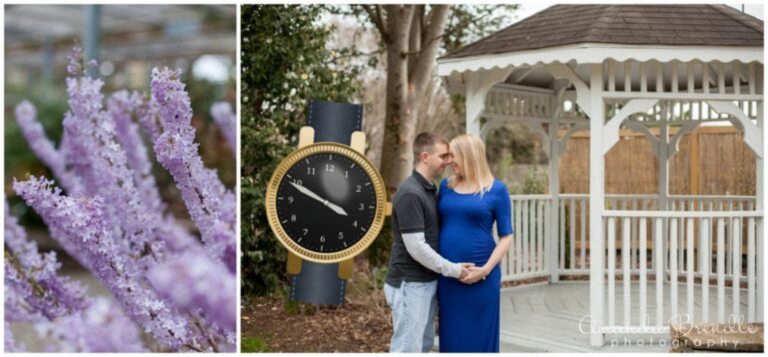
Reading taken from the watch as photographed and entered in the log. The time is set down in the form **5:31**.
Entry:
**3:49**
